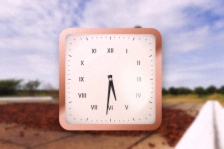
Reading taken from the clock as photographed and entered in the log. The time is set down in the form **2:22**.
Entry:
**5:31**
